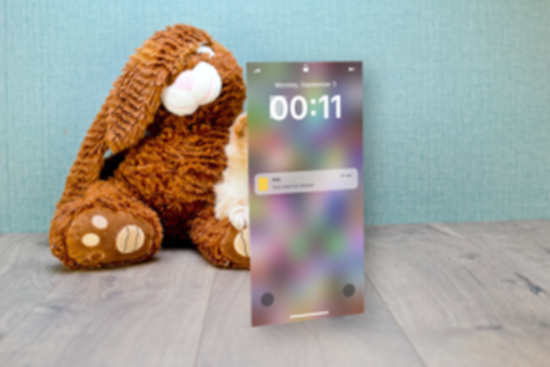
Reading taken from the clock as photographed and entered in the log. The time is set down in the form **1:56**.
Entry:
**0:11**
